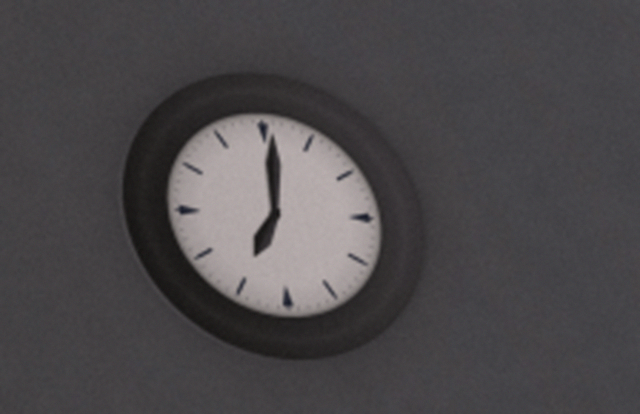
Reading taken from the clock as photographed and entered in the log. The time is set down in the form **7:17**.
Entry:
**7:01**
